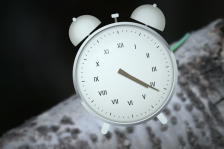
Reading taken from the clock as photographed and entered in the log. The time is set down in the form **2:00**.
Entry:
**4:21**
